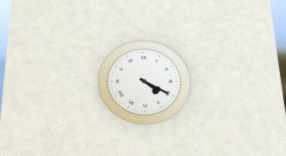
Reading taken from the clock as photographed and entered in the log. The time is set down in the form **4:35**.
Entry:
**4:20**
